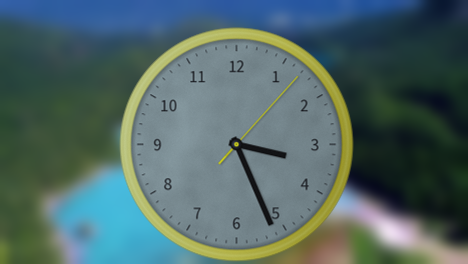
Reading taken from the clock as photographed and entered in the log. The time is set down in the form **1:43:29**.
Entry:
**3:26:07**
